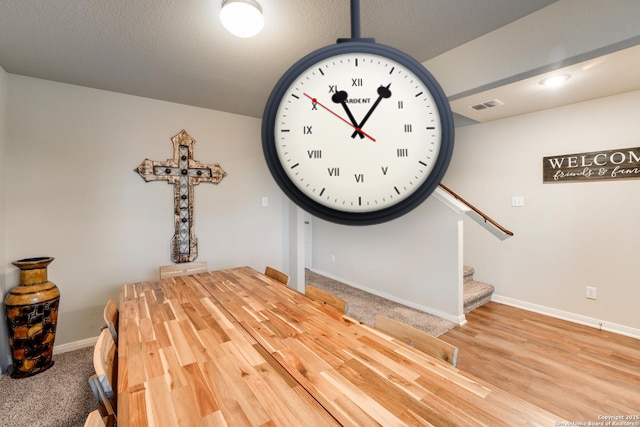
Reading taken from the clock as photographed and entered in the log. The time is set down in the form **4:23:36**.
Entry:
**11:05:51**
